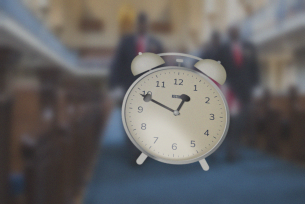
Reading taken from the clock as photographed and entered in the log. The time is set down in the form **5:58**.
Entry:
**12:49**
